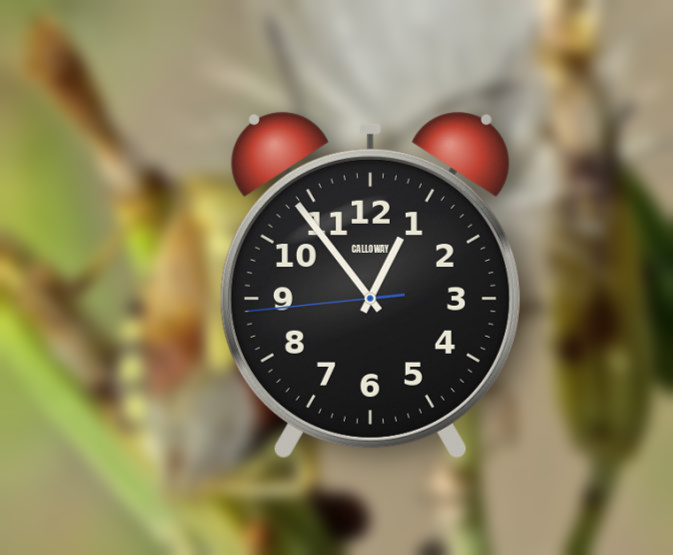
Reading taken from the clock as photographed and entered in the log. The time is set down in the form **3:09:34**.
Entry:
**12:53:44**
